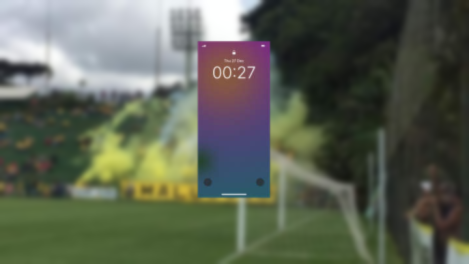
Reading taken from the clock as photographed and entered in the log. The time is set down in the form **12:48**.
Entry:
**0:27**
